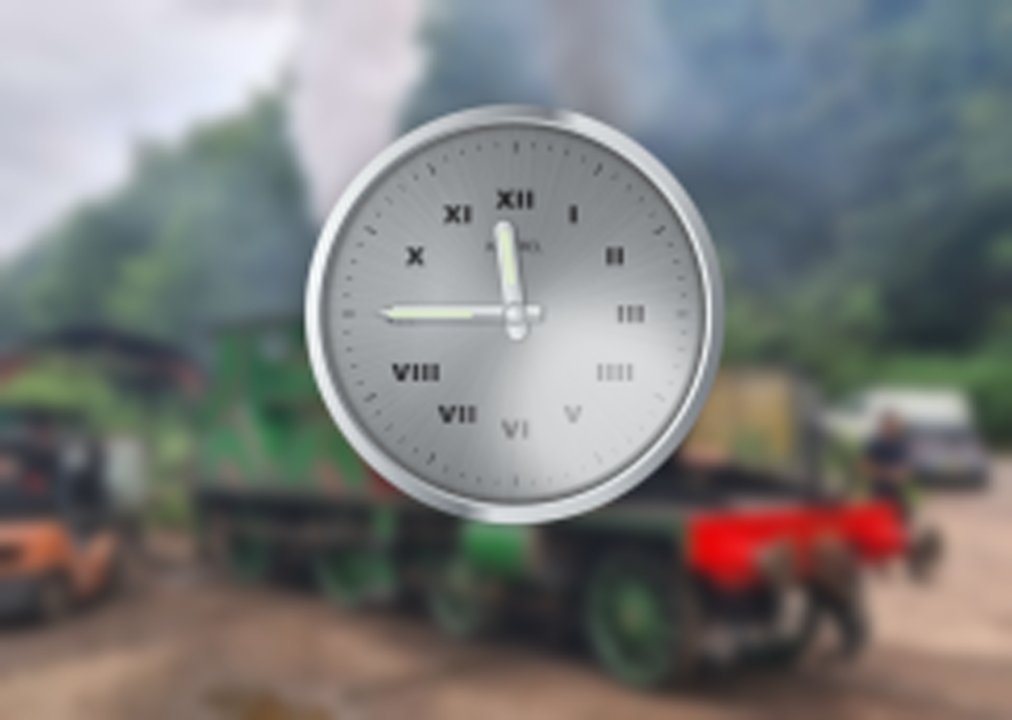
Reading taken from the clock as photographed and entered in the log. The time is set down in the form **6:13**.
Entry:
**11:45**
